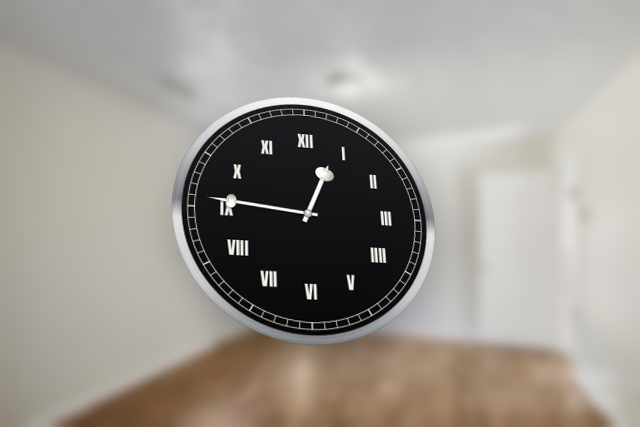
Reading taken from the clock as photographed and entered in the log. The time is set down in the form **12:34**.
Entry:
**12:46**
